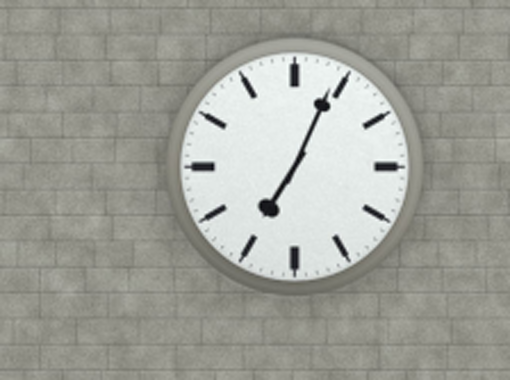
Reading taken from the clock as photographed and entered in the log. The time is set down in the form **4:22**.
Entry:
**7:04**
